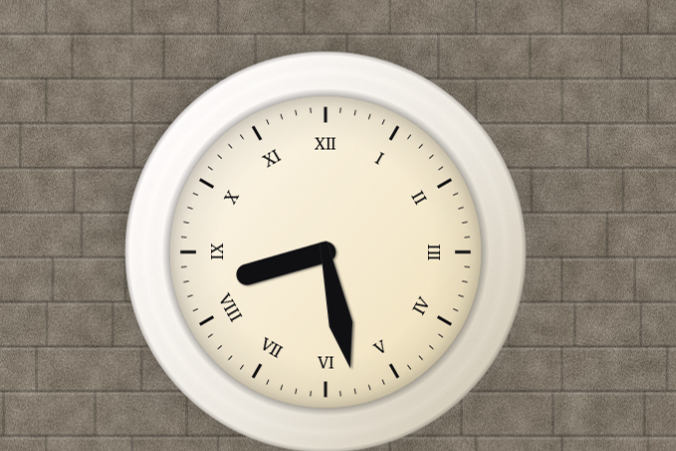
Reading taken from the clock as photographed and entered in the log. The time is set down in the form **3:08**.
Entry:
**8:28**
